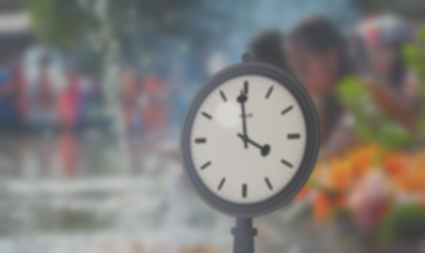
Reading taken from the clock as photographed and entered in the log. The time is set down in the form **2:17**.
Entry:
**3:59**
